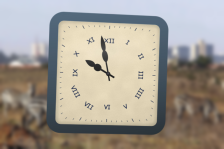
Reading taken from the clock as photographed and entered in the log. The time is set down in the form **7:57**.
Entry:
**9:58**
